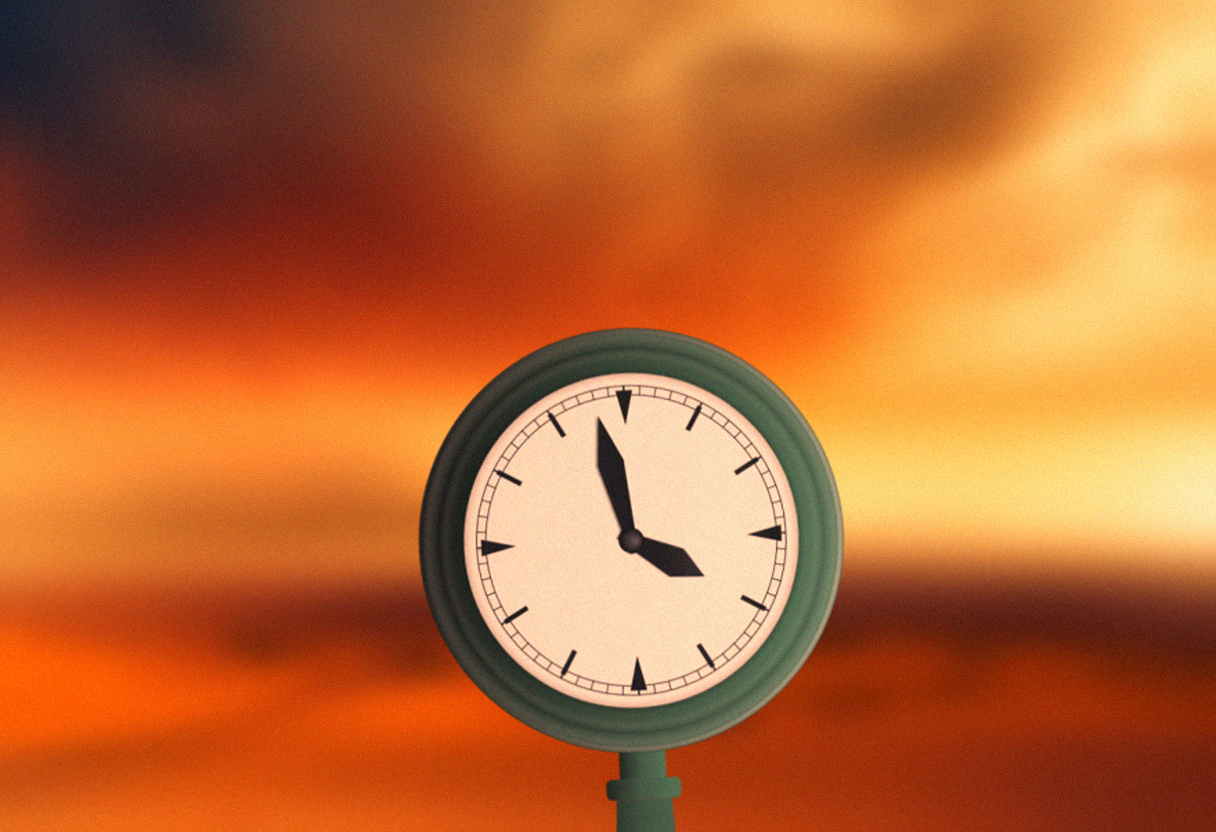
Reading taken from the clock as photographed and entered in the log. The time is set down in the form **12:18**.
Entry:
**3:58**
